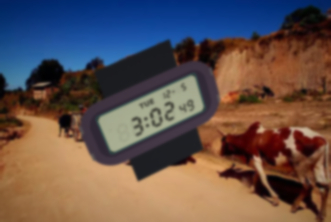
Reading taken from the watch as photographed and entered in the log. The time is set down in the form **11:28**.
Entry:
**3:02**
